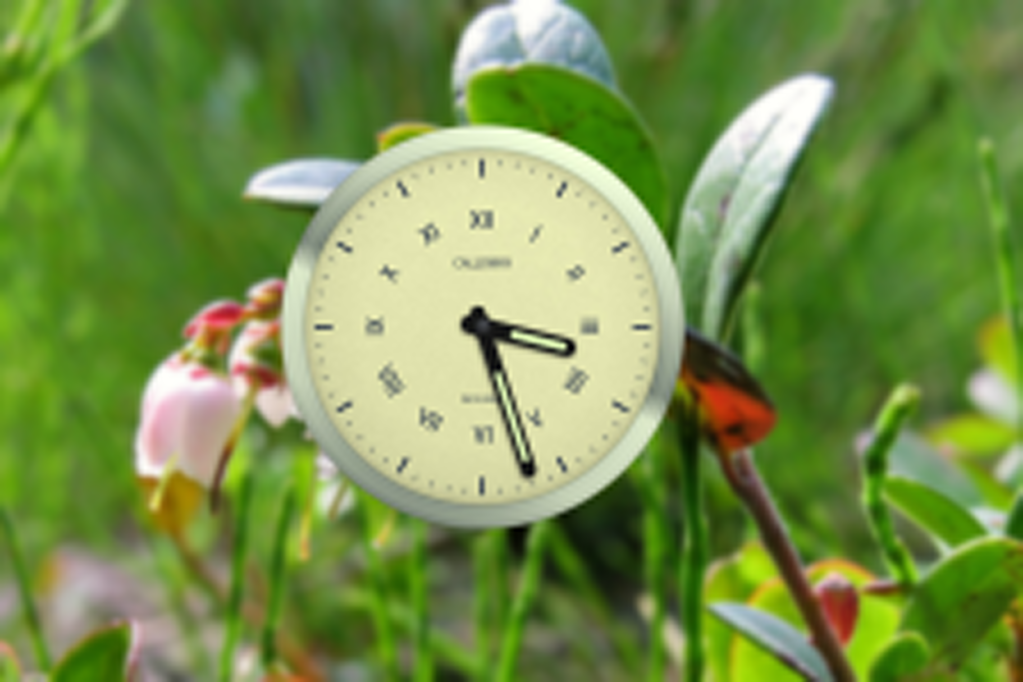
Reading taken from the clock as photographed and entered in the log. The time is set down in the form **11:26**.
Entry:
**3:27**
